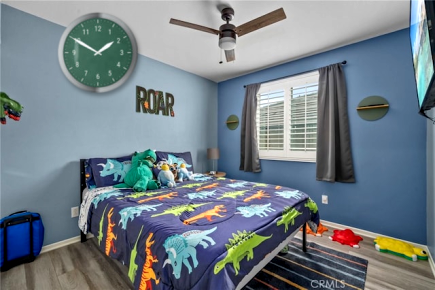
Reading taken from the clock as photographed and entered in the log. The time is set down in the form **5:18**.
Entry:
**1:50**
